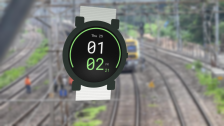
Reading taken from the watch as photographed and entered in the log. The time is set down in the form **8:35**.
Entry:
**1:02**
